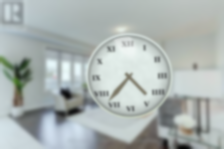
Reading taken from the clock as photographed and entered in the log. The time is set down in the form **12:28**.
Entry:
**4:37**
